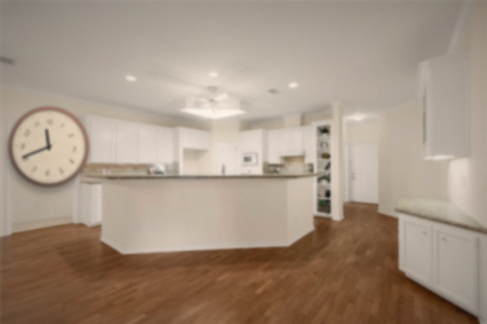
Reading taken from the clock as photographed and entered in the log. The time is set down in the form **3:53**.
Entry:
**11:41**
